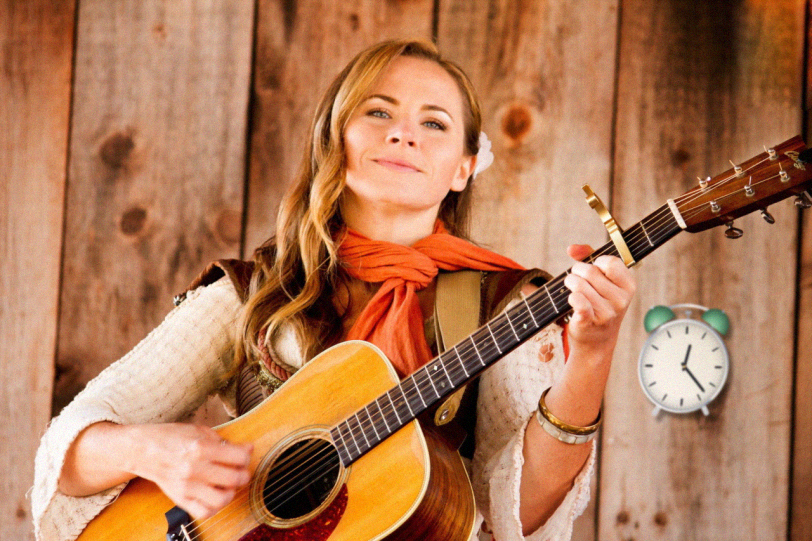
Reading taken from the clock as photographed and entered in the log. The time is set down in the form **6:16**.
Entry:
**12:23**
